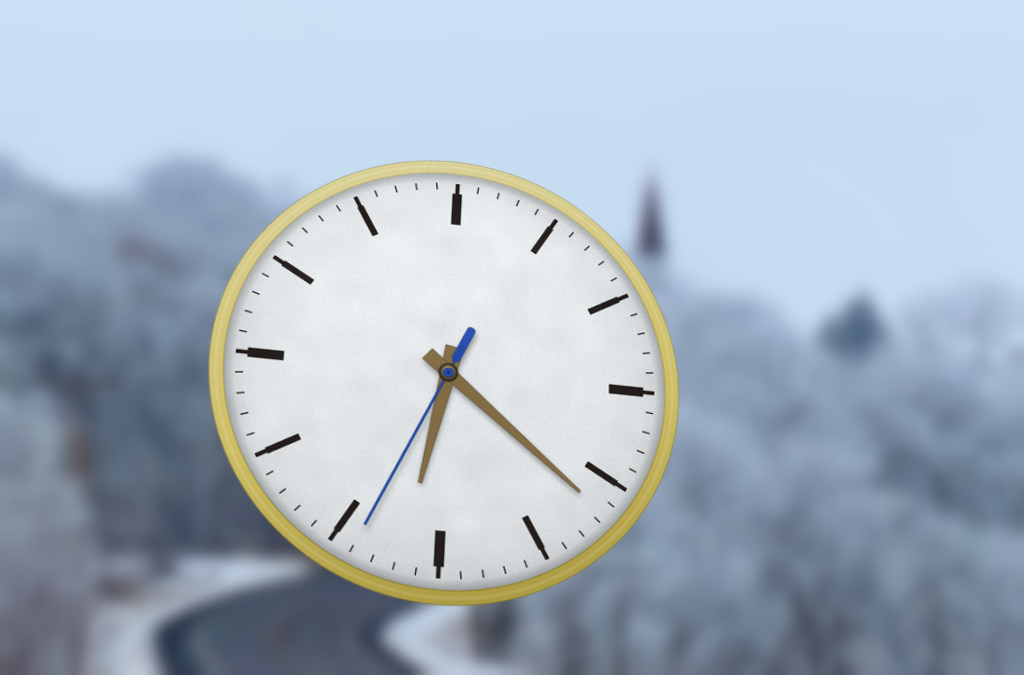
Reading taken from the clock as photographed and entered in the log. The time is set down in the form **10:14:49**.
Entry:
**6:21:34**
